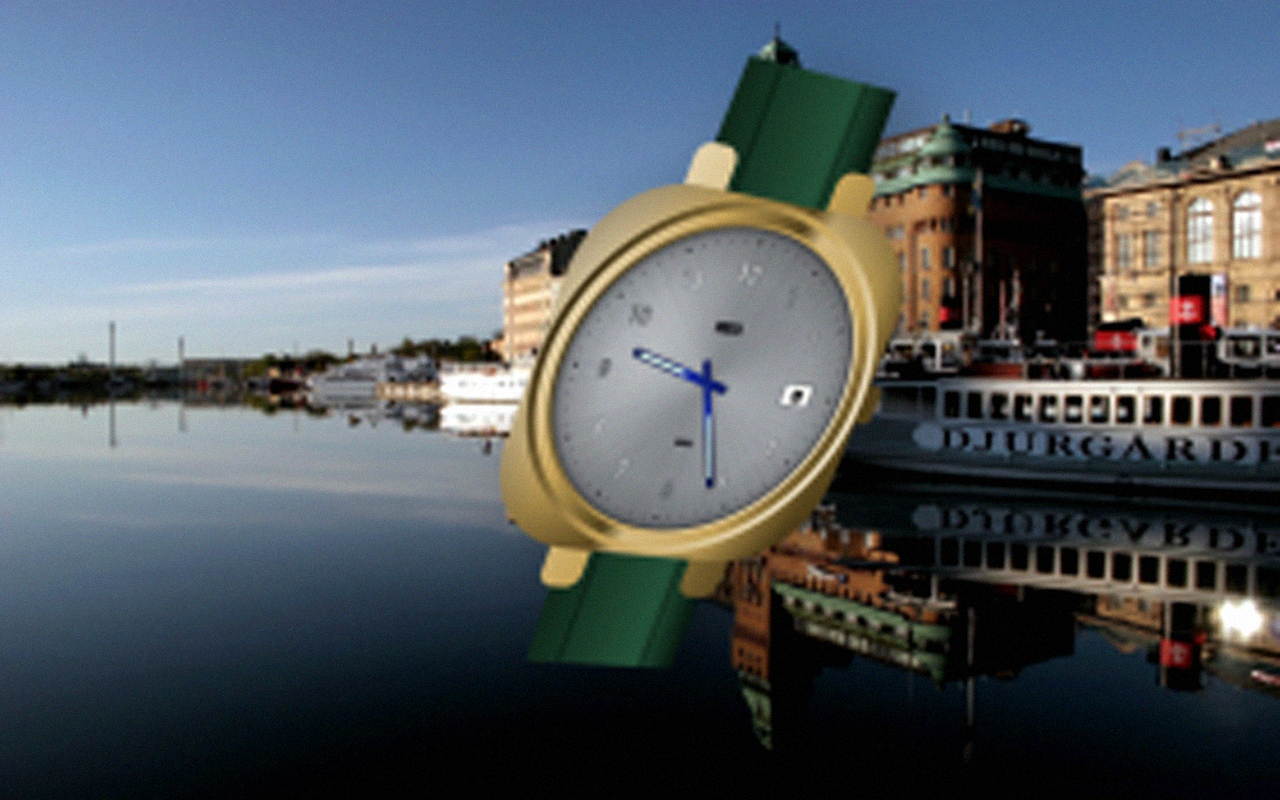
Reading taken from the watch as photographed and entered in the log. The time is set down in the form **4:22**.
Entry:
**9:26**
